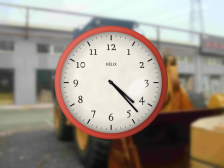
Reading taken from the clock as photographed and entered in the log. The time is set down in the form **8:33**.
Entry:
**4:23**
